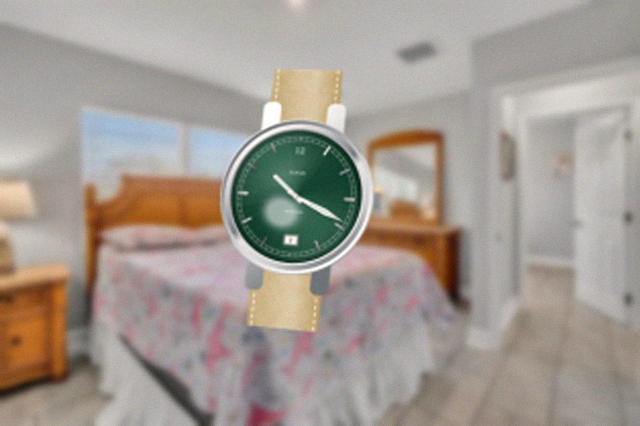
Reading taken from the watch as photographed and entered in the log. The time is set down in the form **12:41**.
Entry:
**10:19**
